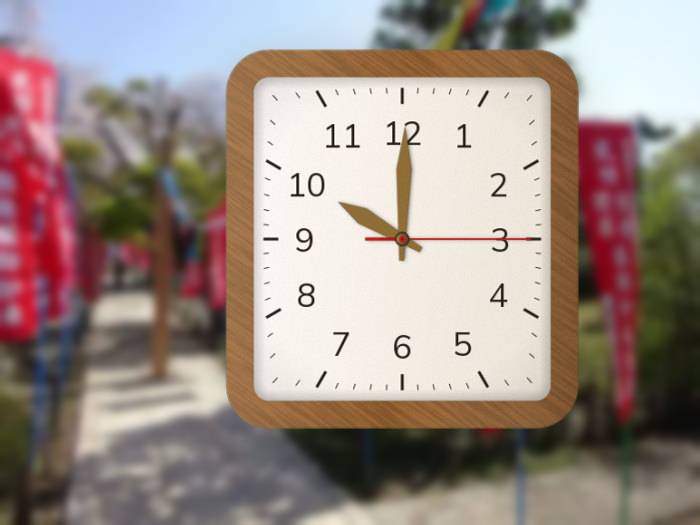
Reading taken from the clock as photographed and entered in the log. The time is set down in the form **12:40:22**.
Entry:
**10:00:15**
